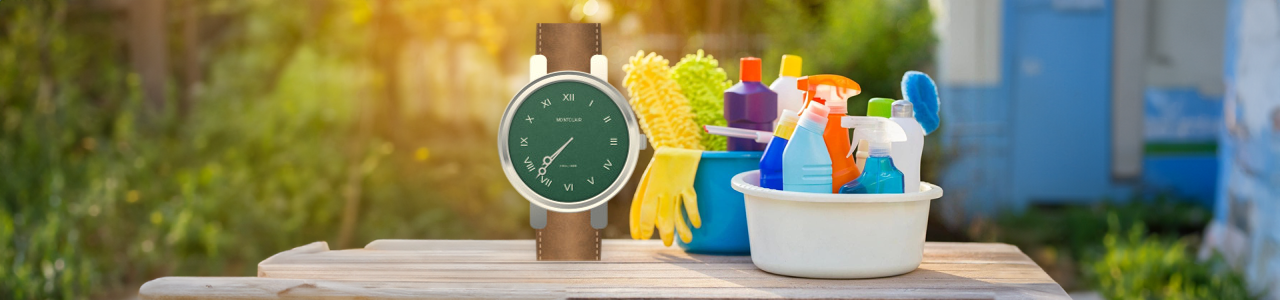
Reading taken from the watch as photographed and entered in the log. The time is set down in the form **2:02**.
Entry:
**7:37**
